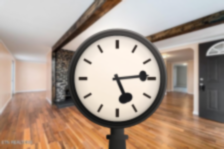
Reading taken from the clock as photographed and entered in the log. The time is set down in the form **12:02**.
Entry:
**5:14**
